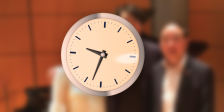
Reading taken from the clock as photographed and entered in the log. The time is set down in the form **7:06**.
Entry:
**9:33**
